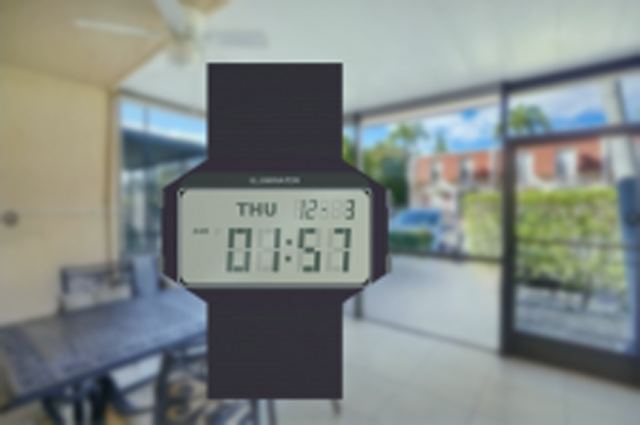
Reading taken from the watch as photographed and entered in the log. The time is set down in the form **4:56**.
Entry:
**1:57**
